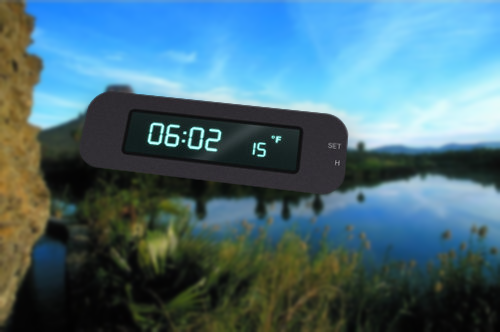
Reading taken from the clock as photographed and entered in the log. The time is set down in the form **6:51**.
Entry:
**6:02**
